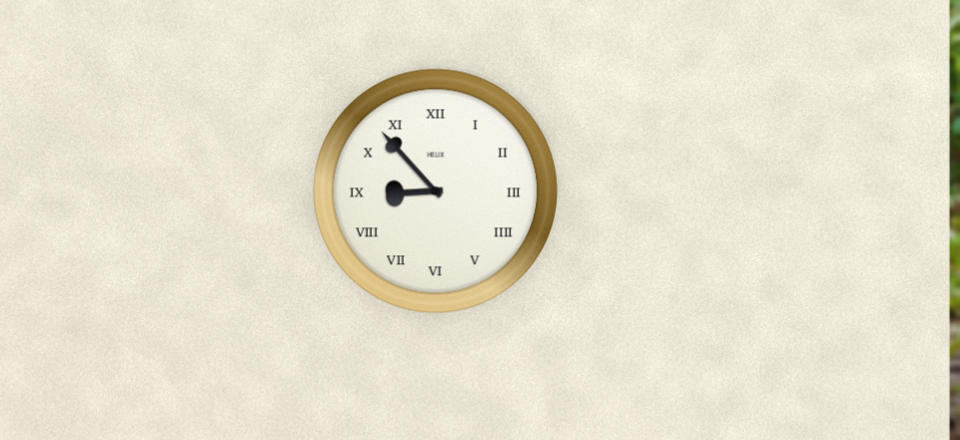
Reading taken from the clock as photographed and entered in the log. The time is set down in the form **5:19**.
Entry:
**8:53**
